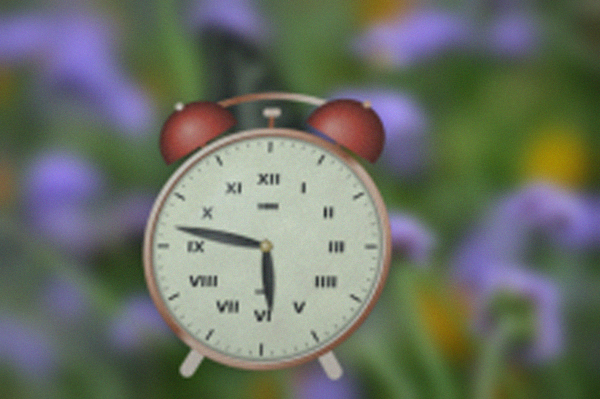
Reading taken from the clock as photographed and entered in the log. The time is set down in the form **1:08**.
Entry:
**5:47**
